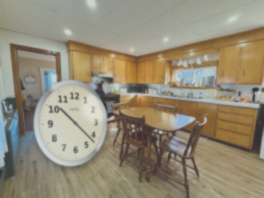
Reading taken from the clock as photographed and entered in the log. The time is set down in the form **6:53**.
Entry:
**10:22**
